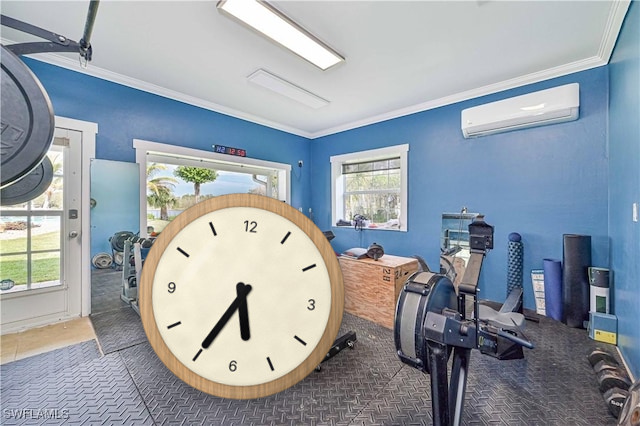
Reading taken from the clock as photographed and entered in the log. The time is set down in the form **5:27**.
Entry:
**5:35**
